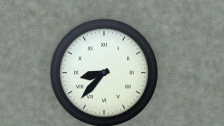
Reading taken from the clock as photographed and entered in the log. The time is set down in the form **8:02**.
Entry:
**8:37**
